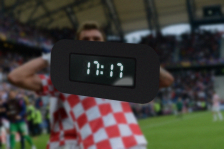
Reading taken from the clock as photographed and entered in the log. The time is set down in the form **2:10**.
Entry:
**17:17**
